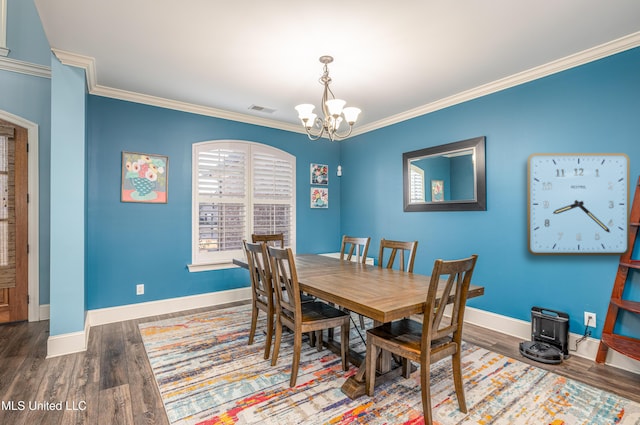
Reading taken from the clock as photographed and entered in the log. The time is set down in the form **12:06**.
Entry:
**8:22**
